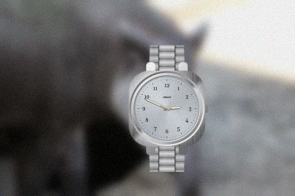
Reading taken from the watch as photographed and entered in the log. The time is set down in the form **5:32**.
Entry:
**2:49**
